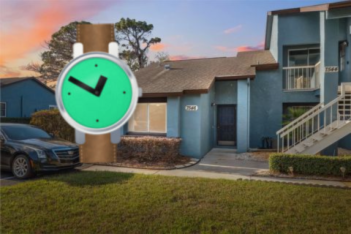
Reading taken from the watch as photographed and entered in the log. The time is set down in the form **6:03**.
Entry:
**12:50**
